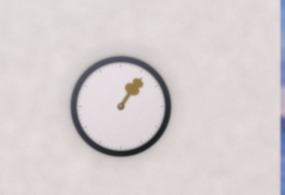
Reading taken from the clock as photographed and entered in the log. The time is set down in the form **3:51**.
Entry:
**1:06**
